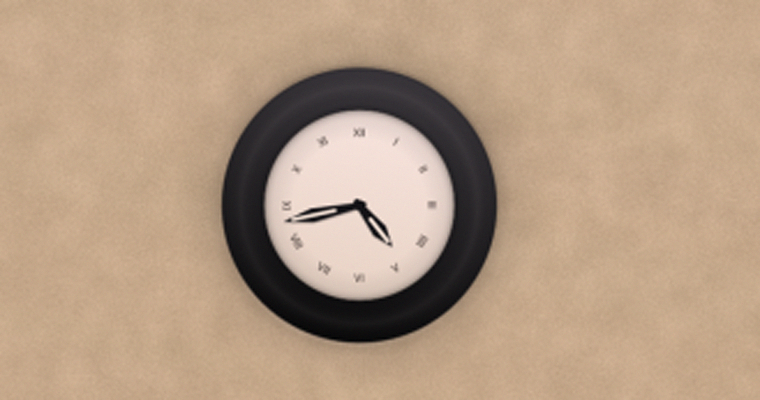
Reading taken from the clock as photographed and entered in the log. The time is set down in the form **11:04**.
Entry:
**4:43**
